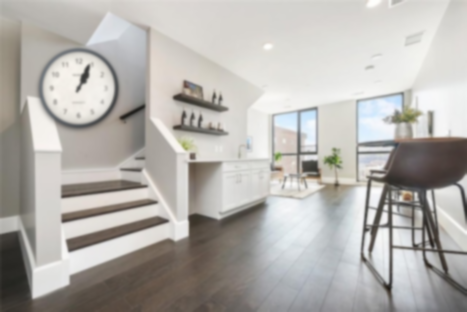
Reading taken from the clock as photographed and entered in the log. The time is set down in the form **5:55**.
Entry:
**1:04**
